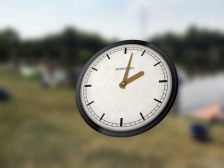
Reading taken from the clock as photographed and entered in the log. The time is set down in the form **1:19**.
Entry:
**2:02**
